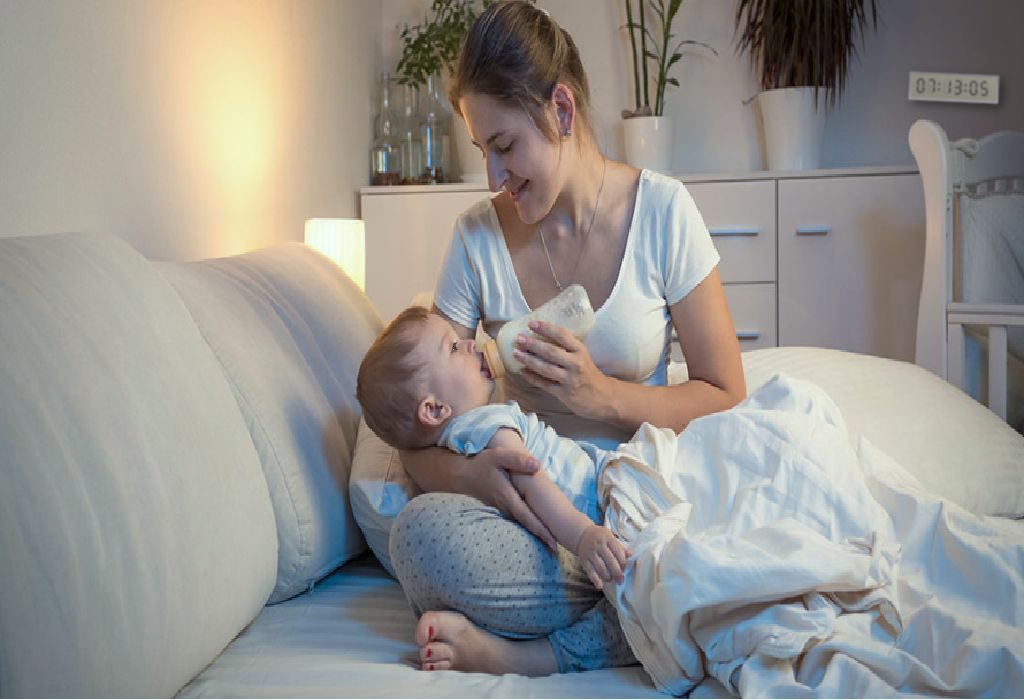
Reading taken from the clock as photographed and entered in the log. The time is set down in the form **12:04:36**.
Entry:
**7:13:05**
